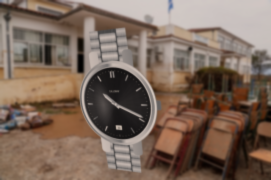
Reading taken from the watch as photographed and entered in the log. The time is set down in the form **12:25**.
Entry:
**10:19**
